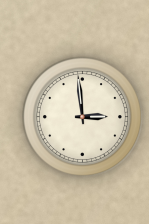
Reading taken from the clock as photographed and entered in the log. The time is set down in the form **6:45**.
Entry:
**2:59**
